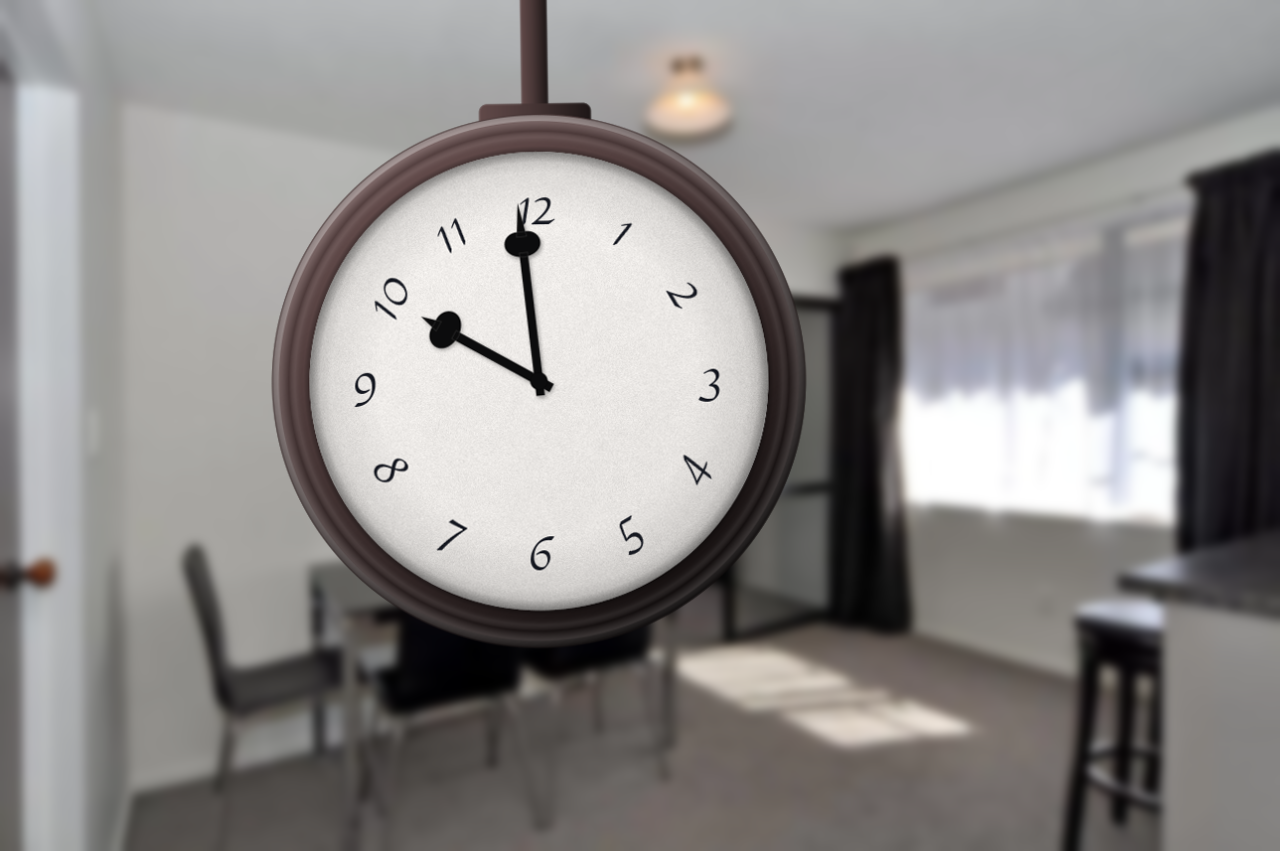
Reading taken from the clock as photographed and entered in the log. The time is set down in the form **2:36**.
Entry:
**9:59**
